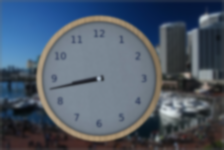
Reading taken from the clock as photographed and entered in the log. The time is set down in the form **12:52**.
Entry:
**8:43**
